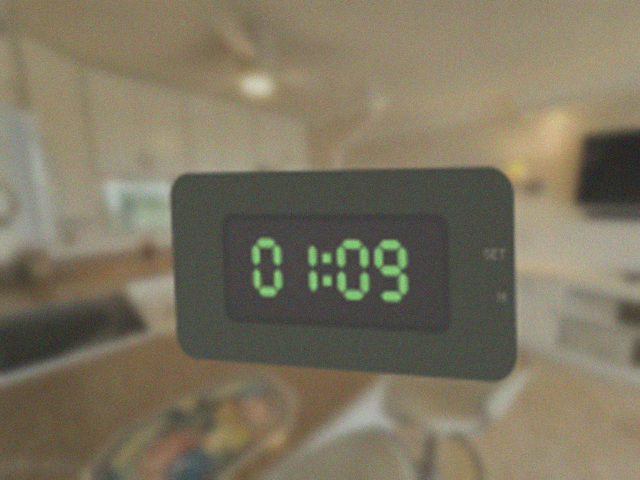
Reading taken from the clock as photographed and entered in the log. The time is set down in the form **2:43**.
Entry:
**1:09**
